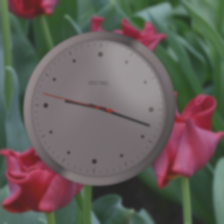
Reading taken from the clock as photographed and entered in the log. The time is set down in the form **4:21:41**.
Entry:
**9:17:47**
